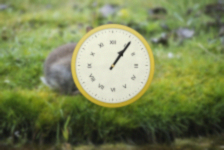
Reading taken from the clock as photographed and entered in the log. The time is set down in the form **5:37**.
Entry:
**1:06**
